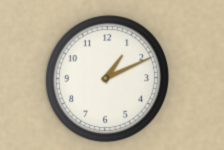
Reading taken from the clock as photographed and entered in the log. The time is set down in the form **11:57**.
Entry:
**1:11**
